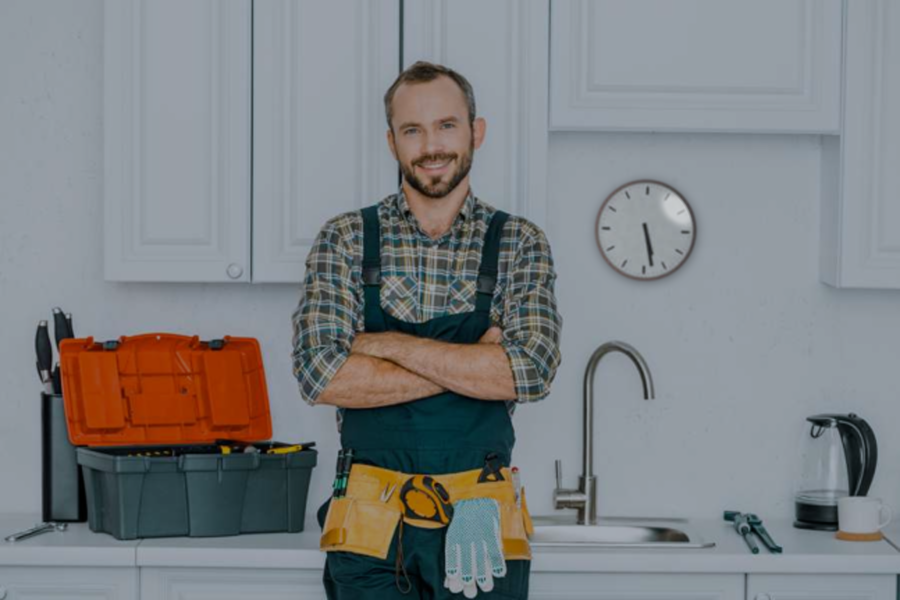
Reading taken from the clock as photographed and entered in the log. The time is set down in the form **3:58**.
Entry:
**5:28**
